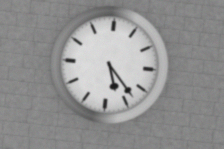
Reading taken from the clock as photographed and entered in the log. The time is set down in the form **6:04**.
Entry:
**5:23**
